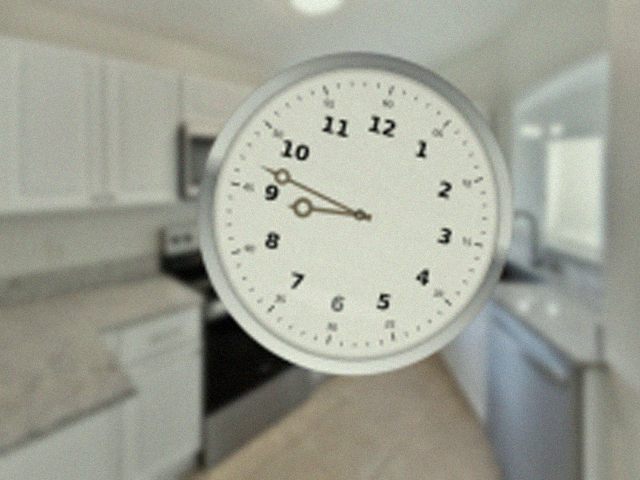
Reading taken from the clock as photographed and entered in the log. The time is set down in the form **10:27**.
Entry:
**8:47**
